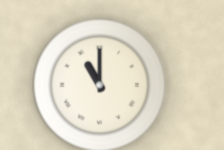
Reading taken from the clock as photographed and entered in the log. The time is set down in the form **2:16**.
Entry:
**11:00**
